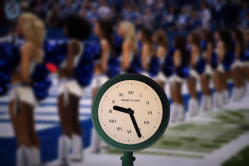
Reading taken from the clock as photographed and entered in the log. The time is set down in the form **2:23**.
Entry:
**9:26**
